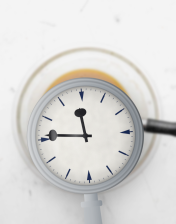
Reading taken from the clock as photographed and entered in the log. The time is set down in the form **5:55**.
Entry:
**11:46**
